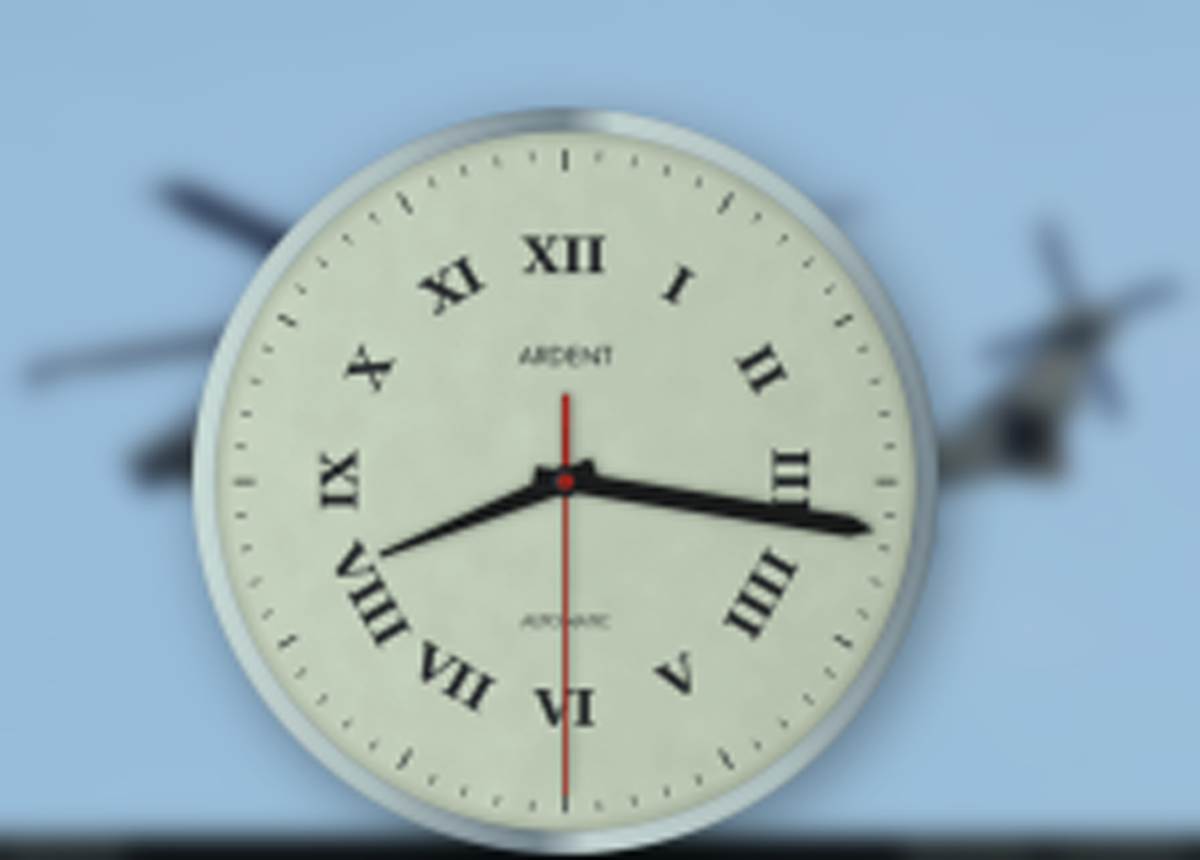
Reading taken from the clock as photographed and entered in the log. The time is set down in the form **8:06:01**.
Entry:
**8:16:30**
